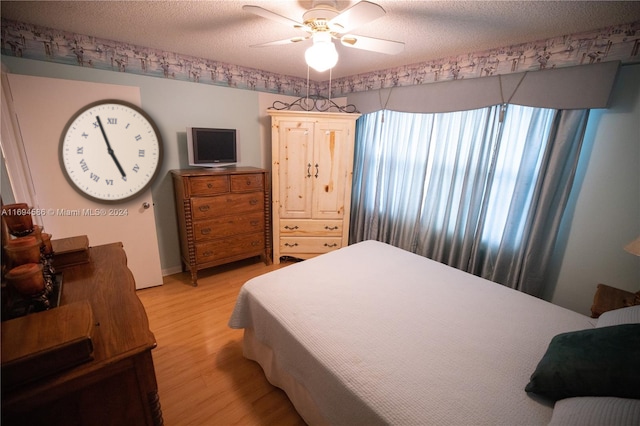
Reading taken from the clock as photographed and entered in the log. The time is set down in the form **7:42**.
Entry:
**4:56**
